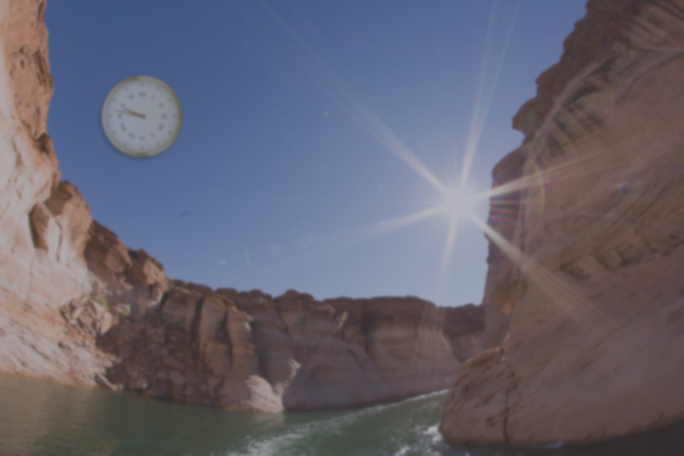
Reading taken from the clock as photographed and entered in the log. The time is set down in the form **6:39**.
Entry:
**9:47**
